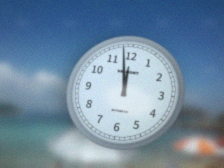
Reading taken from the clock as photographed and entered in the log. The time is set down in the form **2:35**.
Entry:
**11:58**
